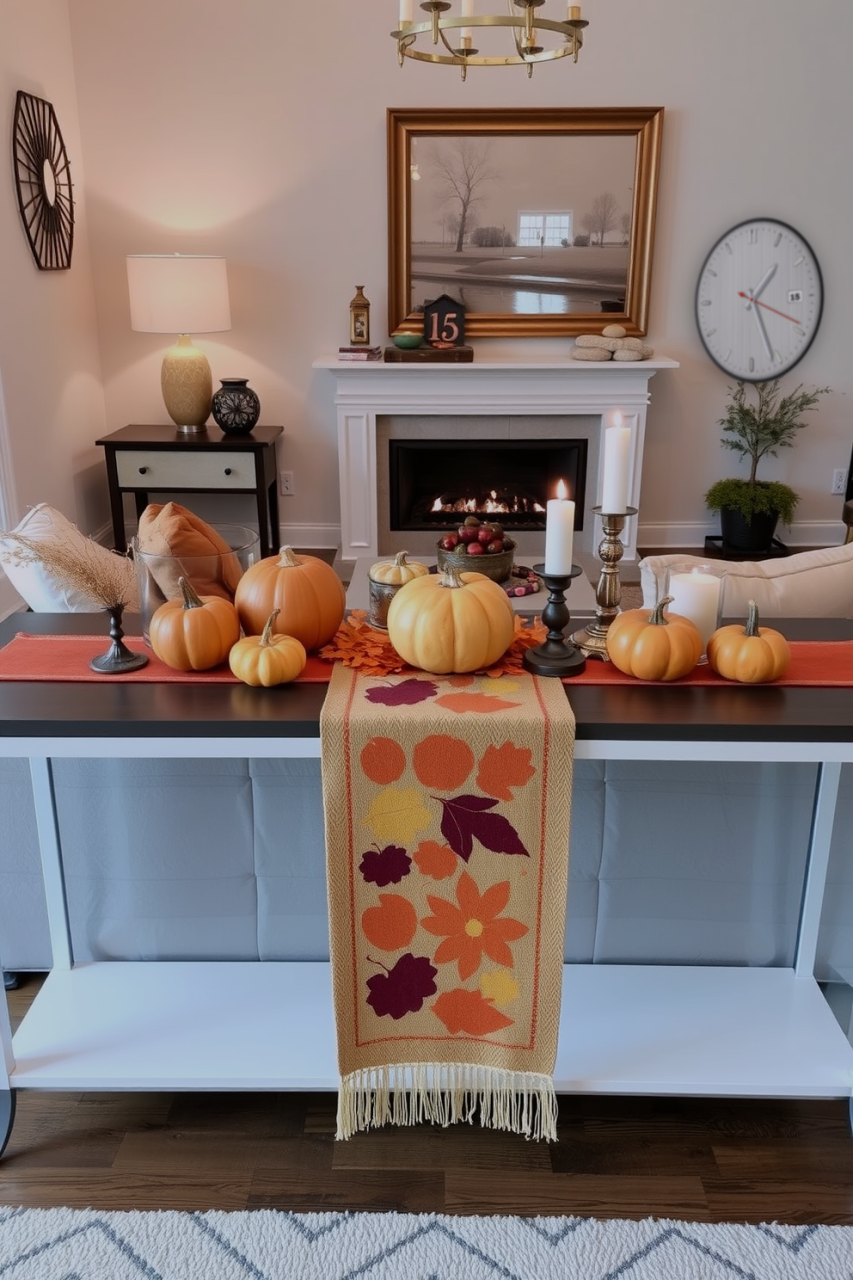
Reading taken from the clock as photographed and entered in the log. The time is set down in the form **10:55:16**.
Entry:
**1:26:19**
